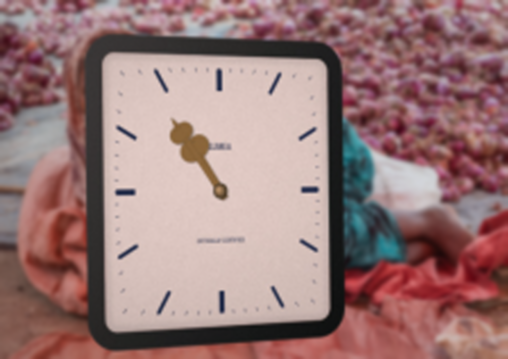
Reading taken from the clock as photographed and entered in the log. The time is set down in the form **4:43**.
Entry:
**10:54**
